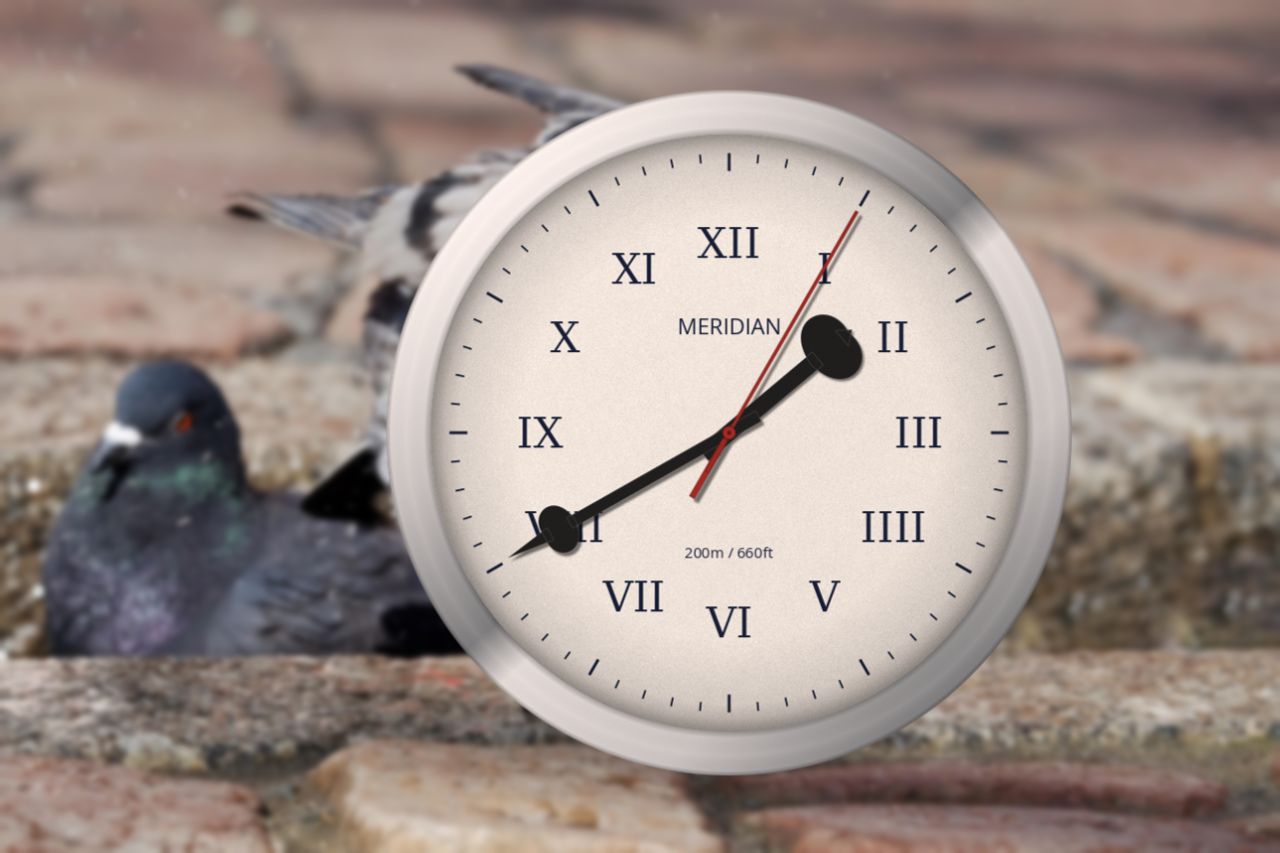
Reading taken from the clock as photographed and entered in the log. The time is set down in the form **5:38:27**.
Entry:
**1:40:05**
